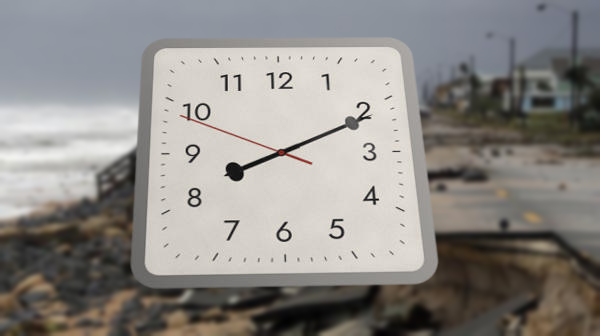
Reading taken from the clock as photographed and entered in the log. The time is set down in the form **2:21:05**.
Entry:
**8:10:49**
